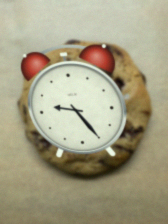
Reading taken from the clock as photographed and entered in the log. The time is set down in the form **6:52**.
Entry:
**9:25**
